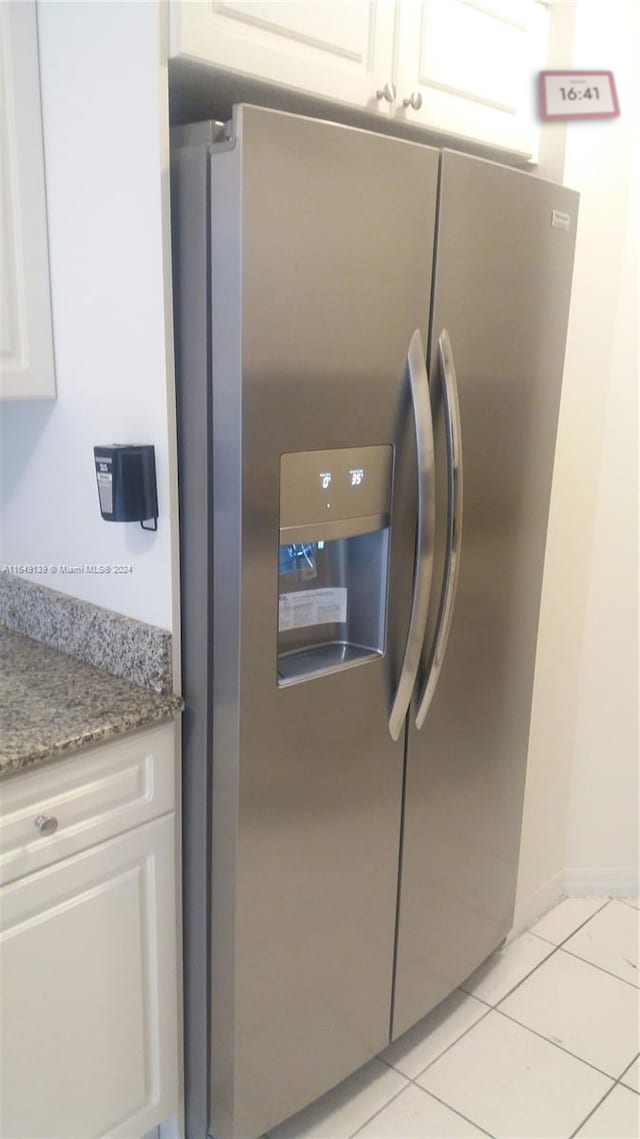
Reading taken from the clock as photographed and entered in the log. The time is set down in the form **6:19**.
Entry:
**16:41**
